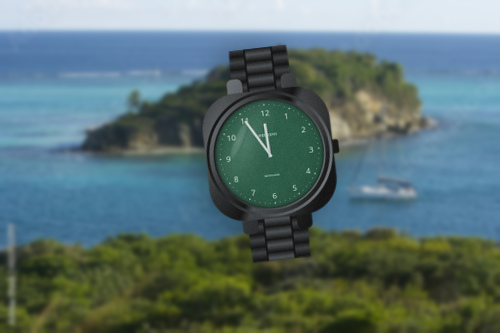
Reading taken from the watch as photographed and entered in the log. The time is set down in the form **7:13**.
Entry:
**11:55**
